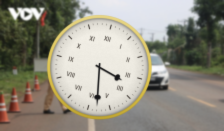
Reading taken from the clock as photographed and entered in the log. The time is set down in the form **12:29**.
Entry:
**3:28**
